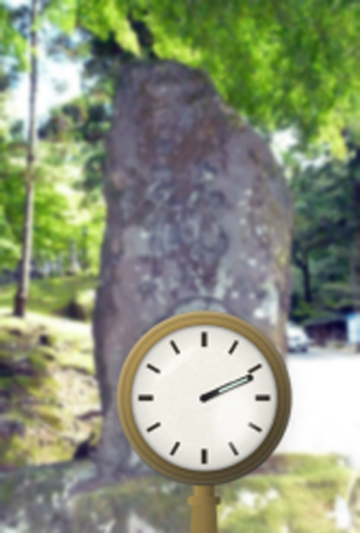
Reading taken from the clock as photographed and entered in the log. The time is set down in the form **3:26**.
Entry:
**2:11**
